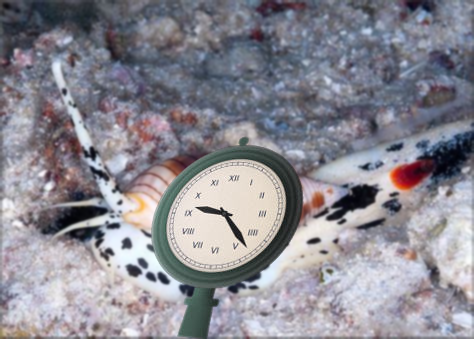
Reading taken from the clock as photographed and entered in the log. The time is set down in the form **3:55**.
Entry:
**9:23**
